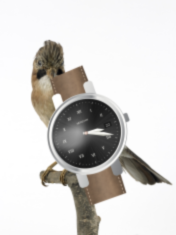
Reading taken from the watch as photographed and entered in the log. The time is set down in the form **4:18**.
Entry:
**3:19**
